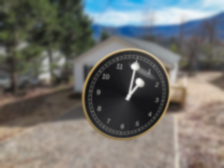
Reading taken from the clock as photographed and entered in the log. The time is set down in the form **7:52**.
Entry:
**1:00**
